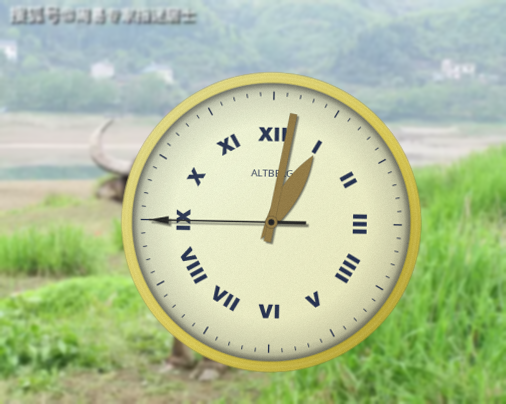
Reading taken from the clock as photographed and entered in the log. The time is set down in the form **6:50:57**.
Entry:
**1:01:45**
